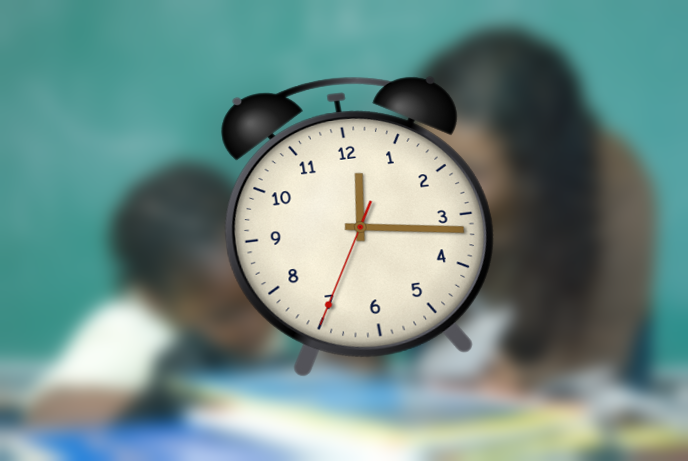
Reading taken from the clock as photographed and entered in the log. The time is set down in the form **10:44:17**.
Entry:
**12:16:35**
